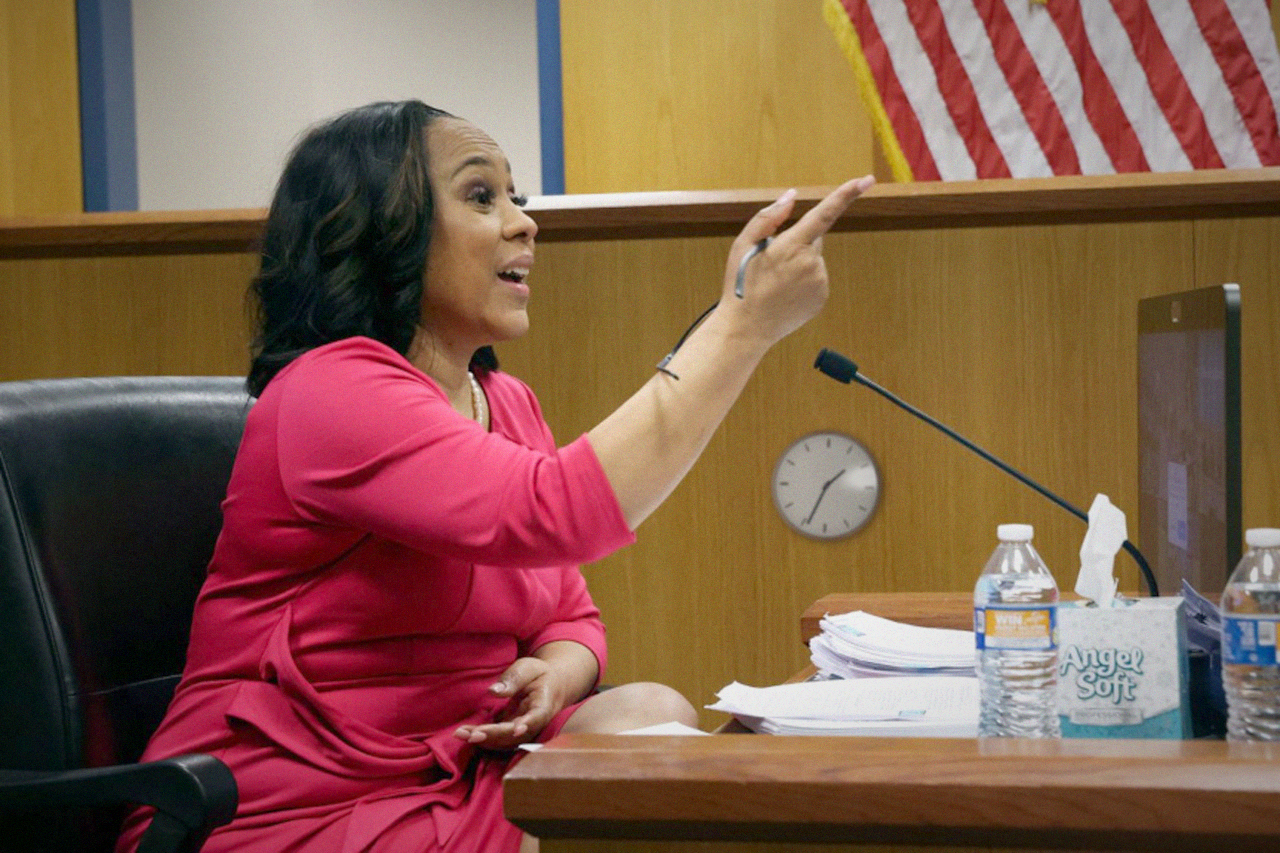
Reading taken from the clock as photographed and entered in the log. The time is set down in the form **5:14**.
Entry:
**1:34**
